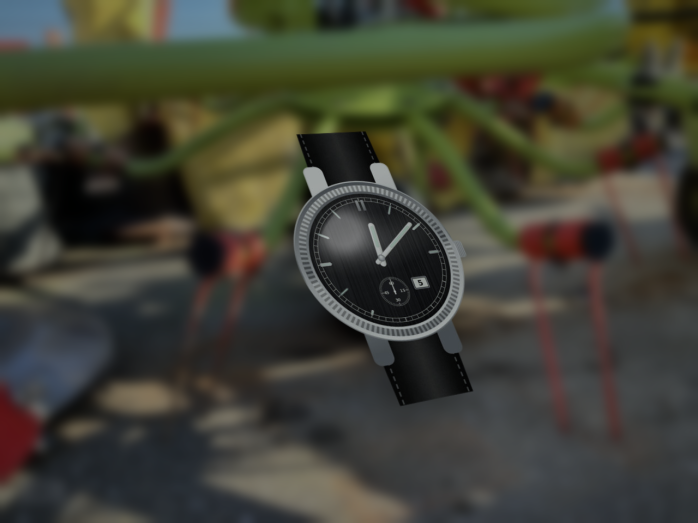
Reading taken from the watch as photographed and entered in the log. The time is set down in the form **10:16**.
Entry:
**12:09**
